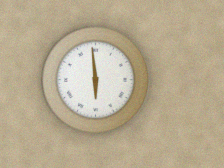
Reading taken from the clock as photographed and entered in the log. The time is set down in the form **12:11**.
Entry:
**5:59**
